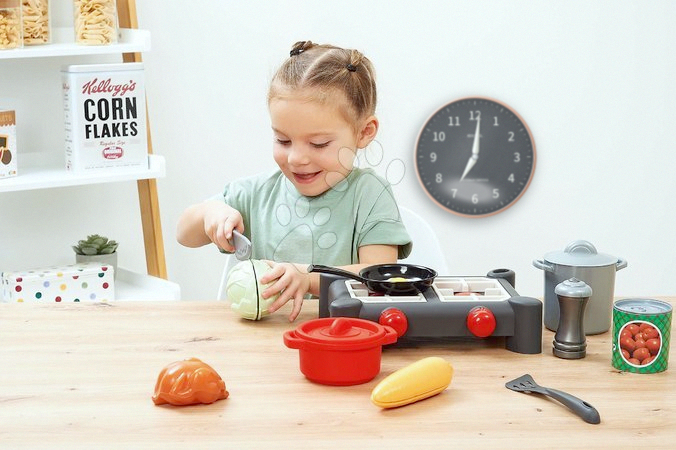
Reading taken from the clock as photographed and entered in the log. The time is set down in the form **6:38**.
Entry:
**7:01**
